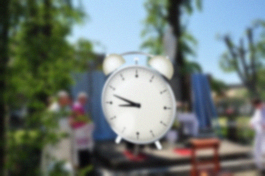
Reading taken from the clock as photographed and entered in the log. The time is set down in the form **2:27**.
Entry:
**8:48**
